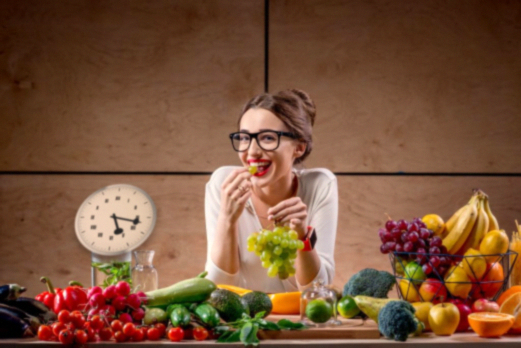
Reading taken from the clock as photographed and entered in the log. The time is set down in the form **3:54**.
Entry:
**5:17**
